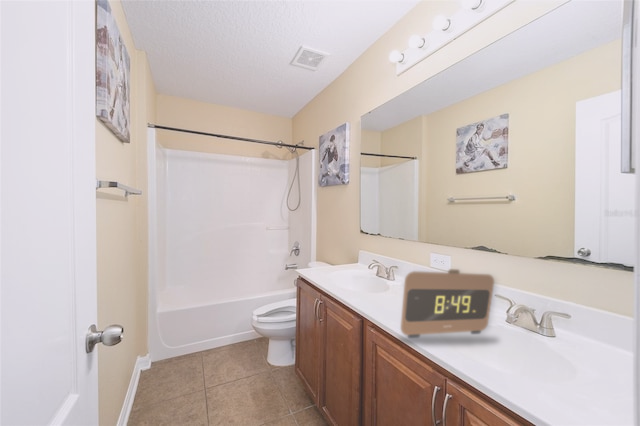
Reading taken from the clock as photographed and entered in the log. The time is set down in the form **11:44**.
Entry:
**8:49**
